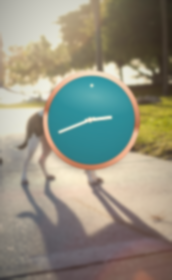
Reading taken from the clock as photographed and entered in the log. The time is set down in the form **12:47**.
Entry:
**2:41**
